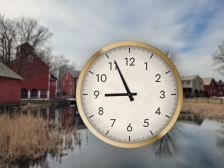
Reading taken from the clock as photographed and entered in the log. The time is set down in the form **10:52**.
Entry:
**8:56**
